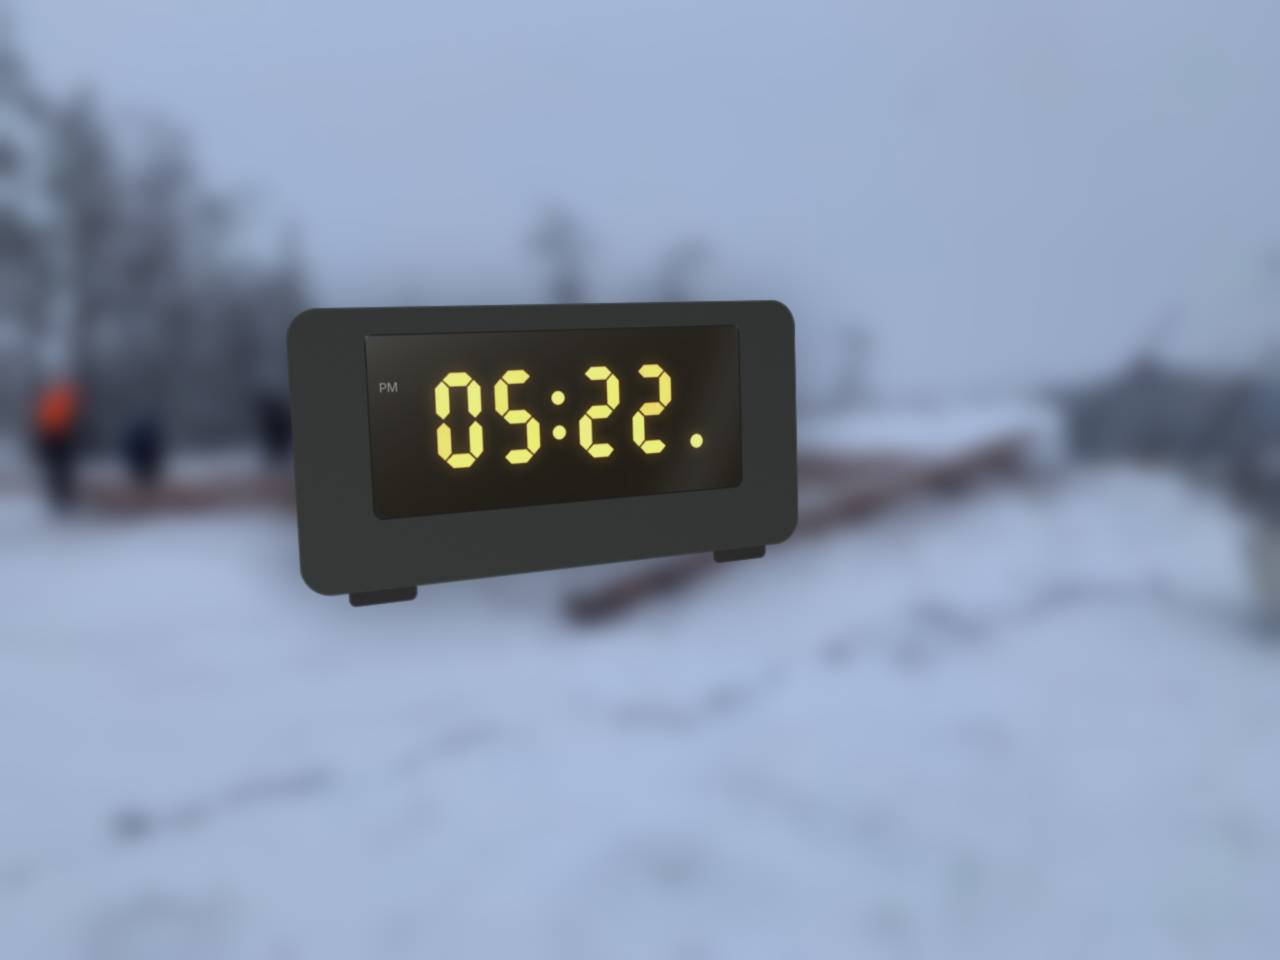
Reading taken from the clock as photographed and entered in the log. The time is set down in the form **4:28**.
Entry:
**5:22**
